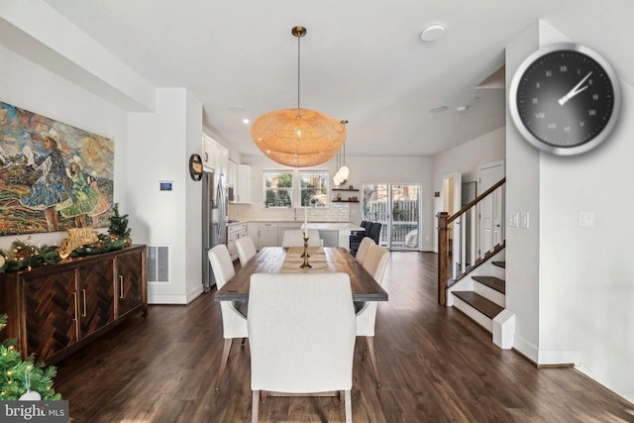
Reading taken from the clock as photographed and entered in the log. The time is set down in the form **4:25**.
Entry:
**2:08**
